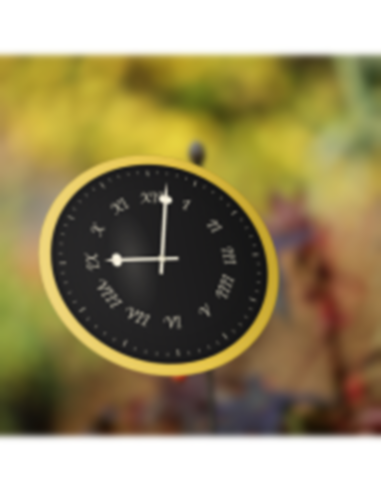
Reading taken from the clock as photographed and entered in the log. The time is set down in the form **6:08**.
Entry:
**9:02**
